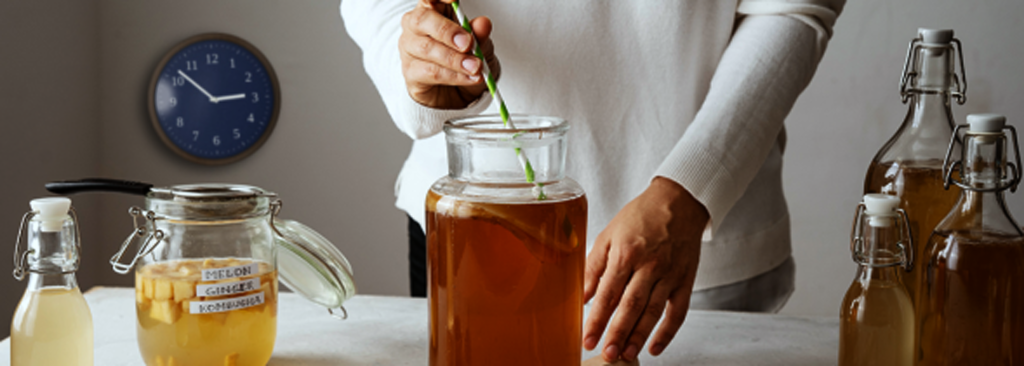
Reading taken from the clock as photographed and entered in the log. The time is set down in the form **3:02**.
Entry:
**2:52**
